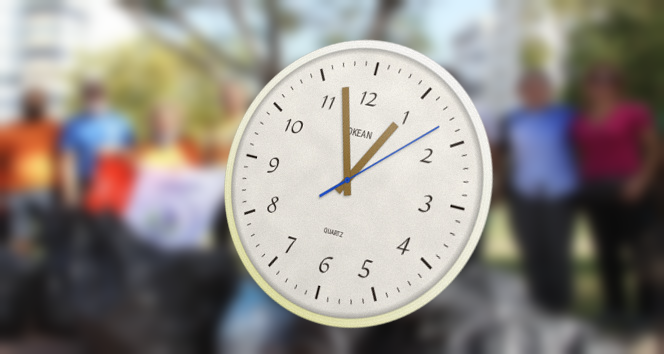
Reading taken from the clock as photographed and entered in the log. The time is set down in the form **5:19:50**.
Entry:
**12:57:08**
